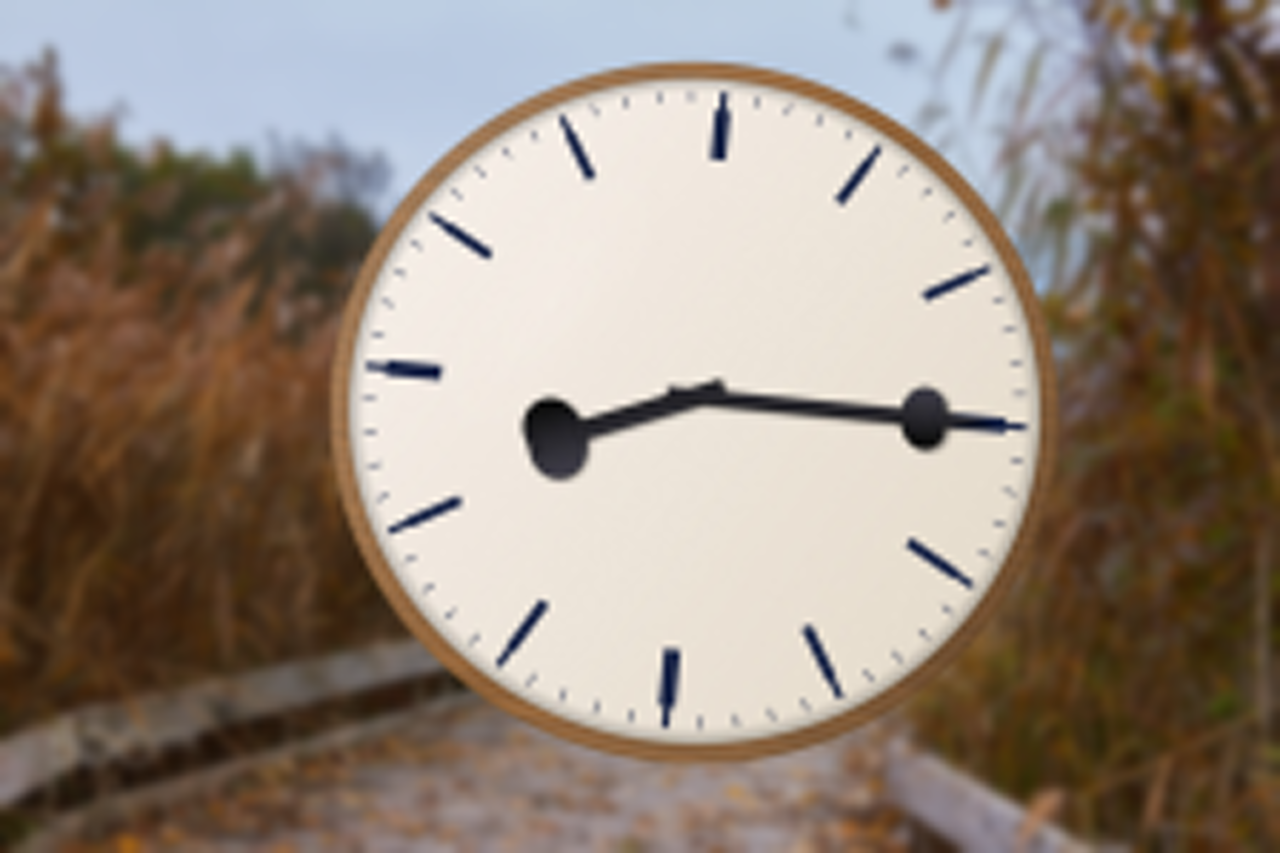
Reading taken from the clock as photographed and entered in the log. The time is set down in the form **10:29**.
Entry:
**8:15**
